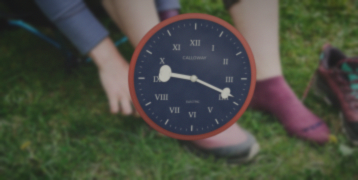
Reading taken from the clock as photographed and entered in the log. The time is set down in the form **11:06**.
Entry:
**9:19**
